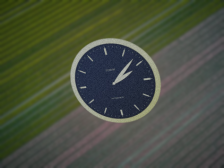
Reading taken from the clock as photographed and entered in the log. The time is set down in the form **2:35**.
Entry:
**2:08**
